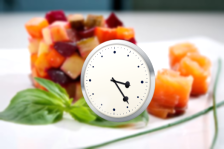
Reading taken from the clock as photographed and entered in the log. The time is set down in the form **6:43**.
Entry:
**3:24**
